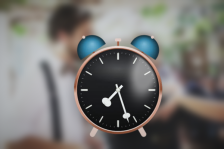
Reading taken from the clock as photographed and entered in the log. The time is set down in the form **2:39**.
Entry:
**7:27**
